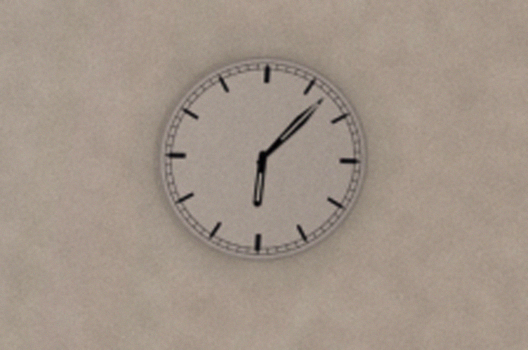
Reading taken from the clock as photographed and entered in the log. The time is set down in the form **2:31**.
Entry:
**6:07**
